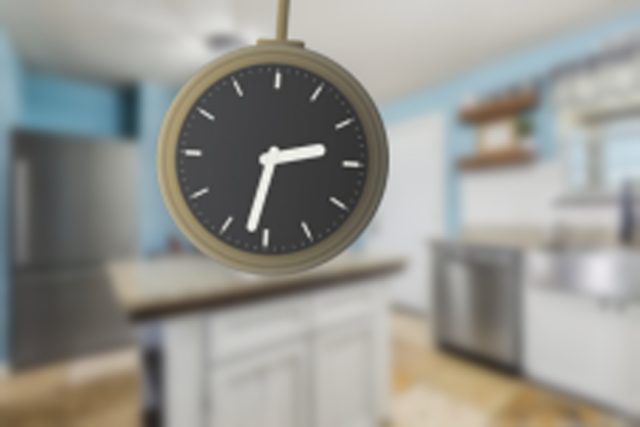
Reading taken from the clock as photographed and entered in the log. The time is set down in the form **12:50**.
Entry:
**2:32**
